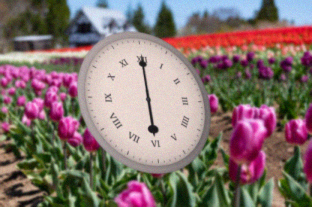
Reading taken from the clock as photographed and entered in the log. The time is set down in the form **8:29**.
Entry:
**6:00**
